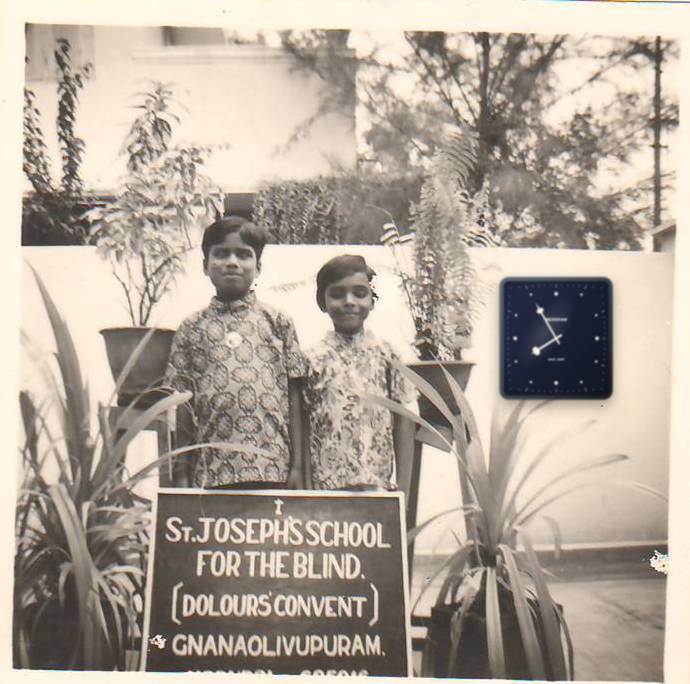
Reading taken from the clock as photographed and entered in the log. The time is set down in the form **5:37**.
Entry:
**7:55**
